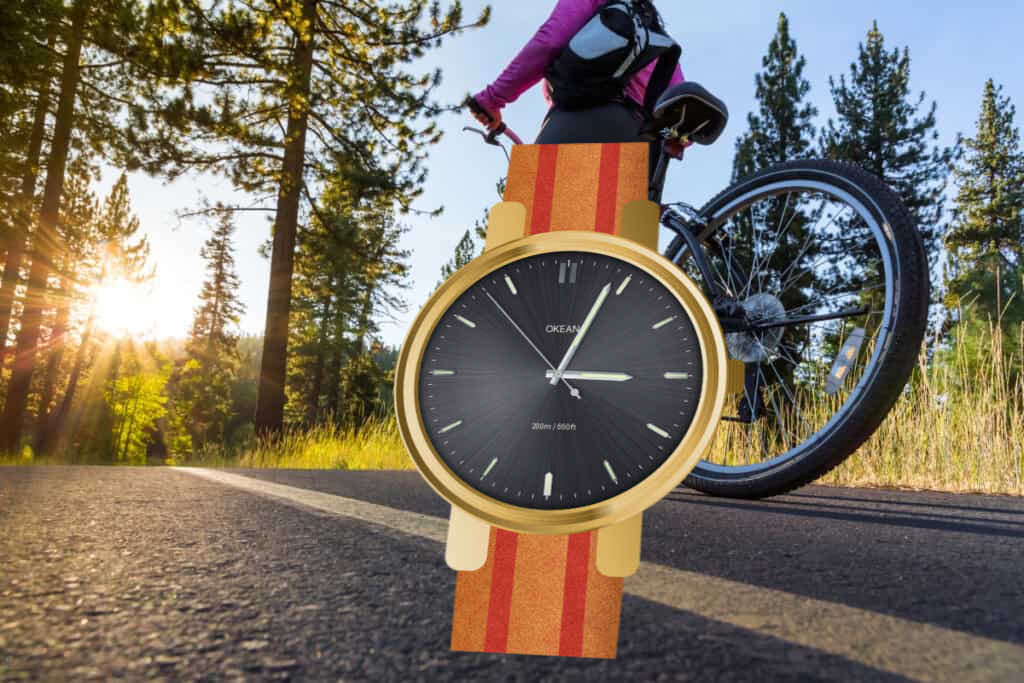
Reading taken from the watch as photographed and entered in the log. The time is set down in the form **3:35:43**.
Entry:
**3:03:53**
